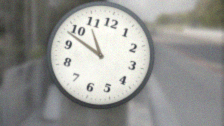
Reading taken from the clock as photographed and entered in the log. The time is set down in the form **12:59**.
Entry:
**10:48**
